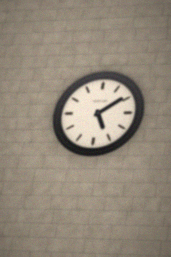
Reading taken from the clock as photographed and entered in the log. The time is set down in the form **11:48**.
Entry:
**5:09**
